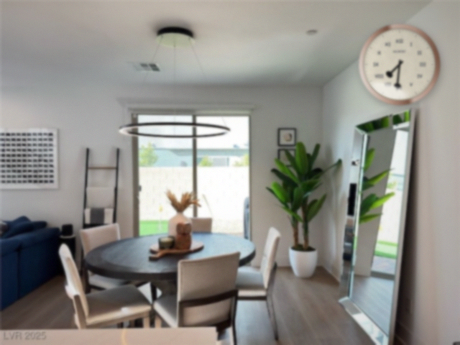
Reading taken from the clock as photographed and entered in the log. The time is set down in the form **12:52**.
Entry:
**7:31**
